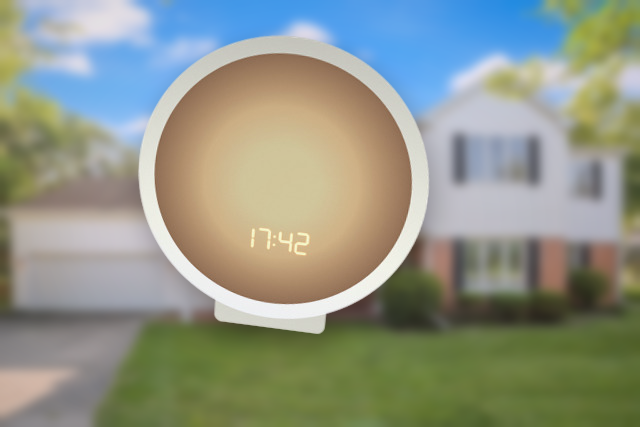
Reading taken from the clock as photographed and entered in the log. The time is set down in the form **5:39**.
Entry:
**17:42**
